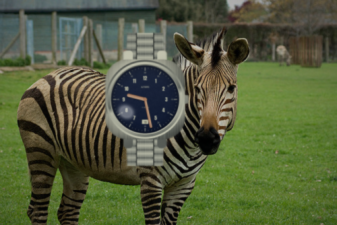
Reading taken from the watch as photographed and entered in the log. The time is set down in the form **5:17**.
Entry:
**9:28**
